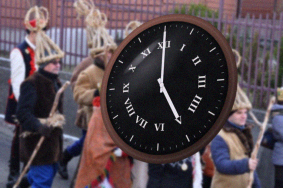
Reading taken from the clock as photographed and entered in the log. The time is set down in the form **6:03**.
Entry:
**5:00**
